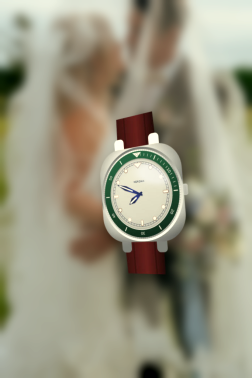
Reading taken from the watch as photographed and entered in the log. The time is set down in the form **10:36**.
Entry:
**7:49**
